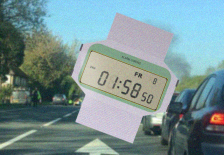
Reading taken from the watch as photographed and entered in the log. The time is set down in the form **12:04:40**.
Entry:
**1:58:50**
